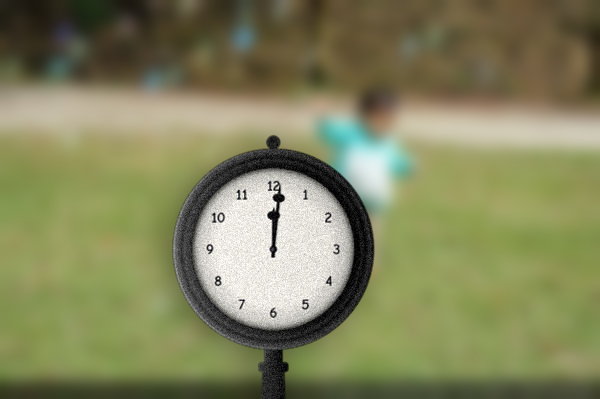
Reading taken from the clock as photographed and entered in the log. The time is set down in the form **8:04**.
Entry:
**12:01**
